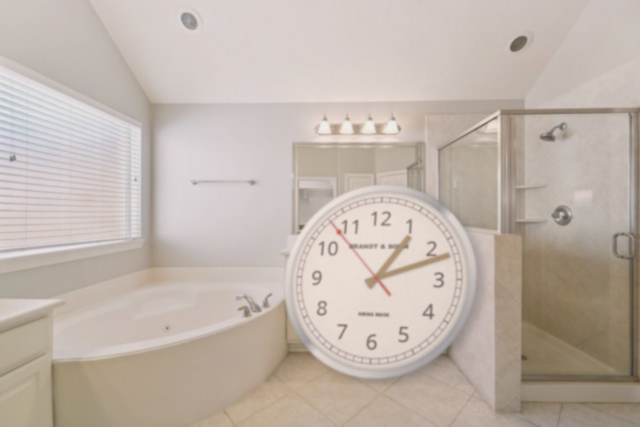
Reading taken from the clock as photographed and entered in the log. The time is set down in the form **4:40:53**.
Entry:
**1:11:53**
